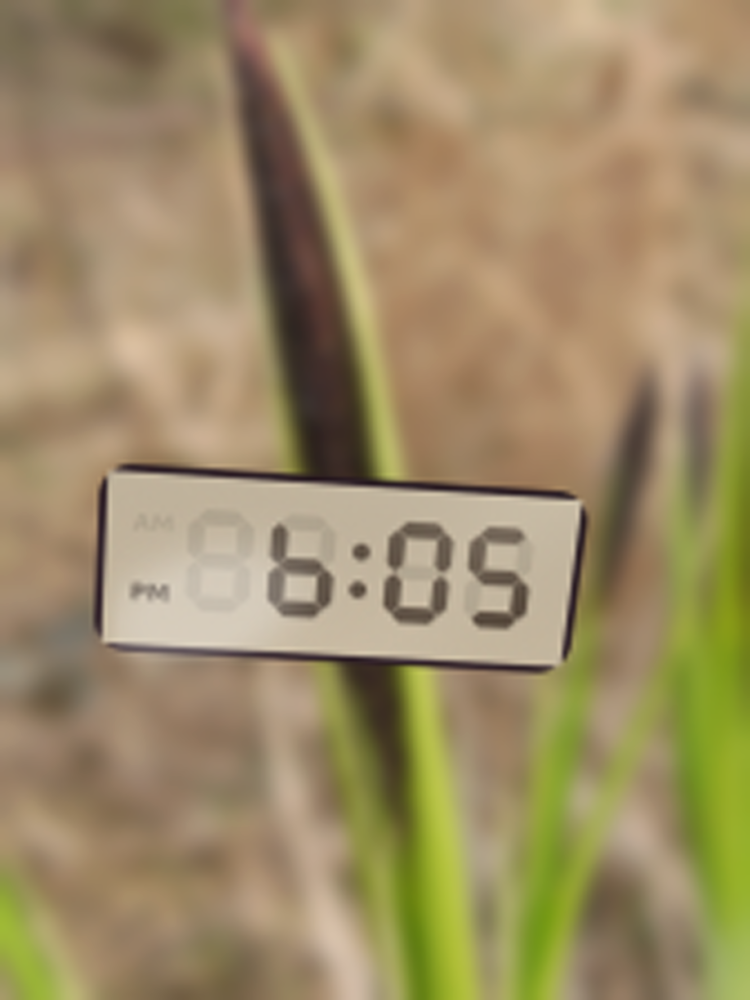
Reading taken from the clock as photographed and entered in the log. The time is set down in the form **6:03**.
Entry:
**6:05**
